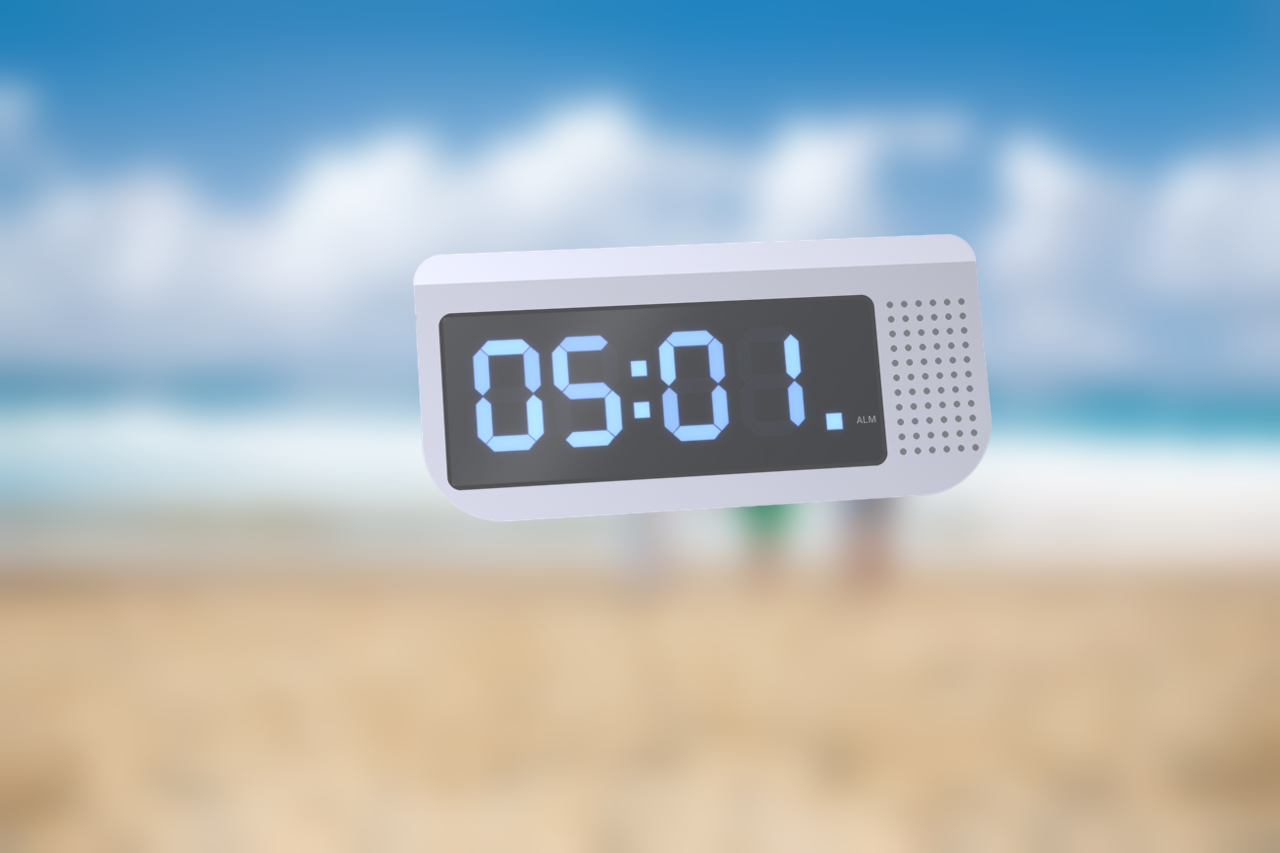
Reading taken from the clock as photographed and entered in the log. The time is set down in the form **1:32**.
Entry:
**5:01**
